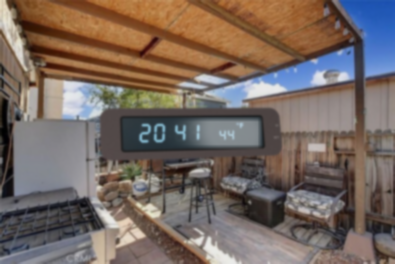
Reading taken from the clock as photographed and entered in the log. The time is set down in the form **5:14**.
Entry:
**20:41**
